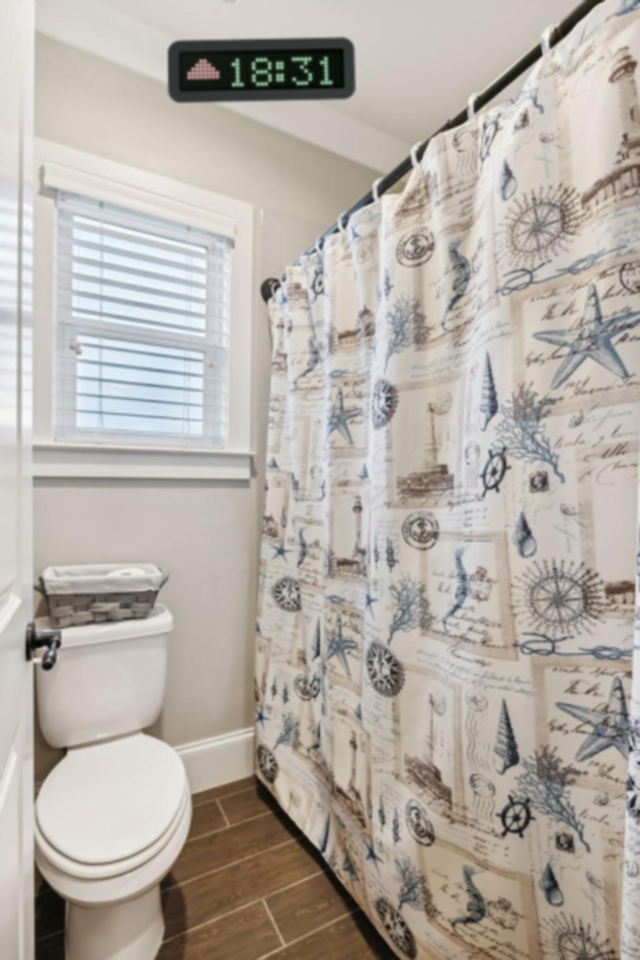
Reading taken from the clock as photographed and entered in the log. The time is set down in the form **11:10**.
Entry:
**18:31**
